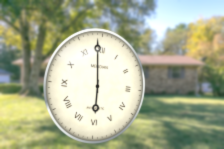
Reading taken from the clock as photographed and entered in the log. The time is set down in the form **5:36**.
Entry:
**5:59**
